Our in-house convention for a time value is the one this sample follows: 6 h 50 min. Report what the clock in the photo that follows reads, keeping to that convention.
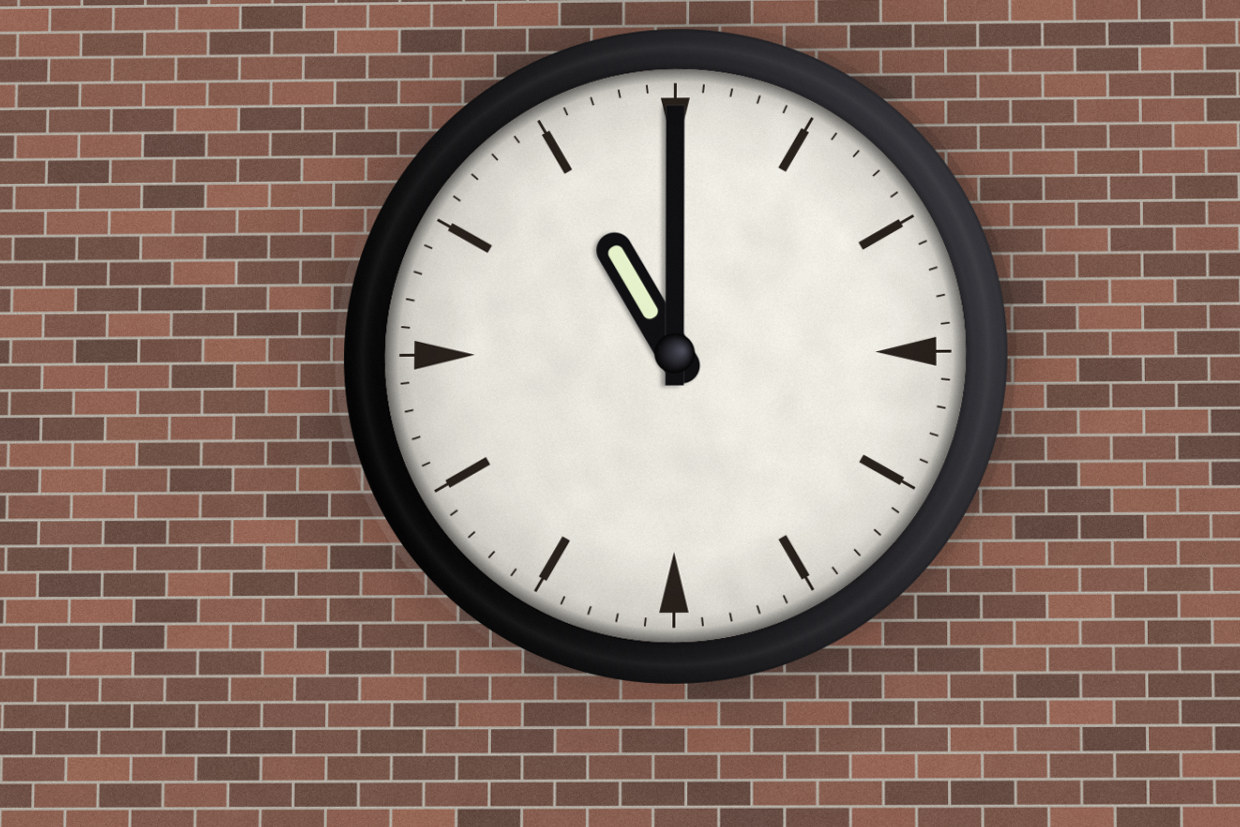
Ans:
11 h 00 min
